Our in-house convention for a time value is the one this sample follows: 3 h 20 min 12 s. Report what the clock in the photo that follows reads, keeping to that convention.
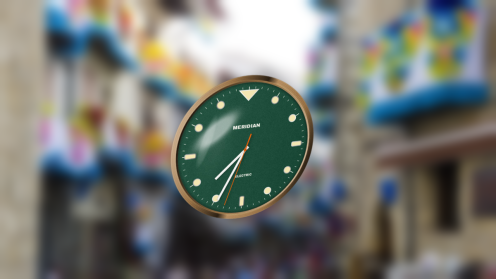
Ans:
7 h 34 min 33 s
